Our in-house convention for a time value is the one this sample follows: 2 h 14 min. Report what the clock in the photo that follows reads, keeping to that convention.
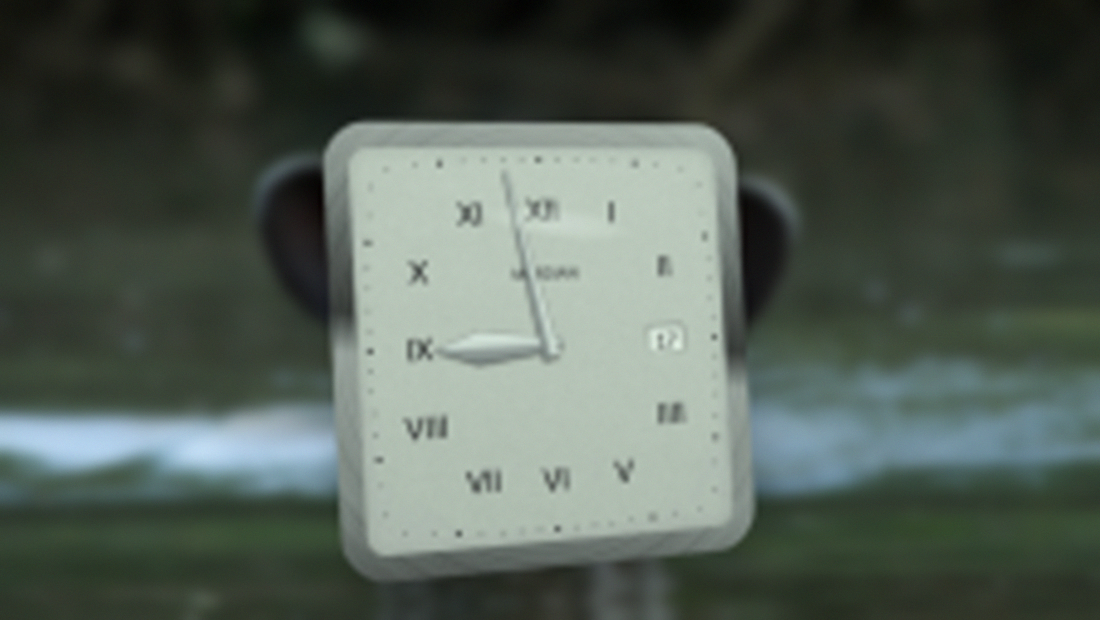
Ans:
8 h 58 min
